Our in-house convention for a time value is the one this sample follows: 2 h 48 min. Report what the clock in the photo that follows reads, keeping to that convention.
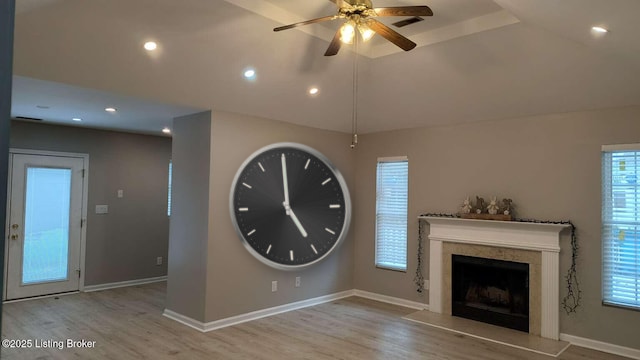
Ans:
5 h 00 min
